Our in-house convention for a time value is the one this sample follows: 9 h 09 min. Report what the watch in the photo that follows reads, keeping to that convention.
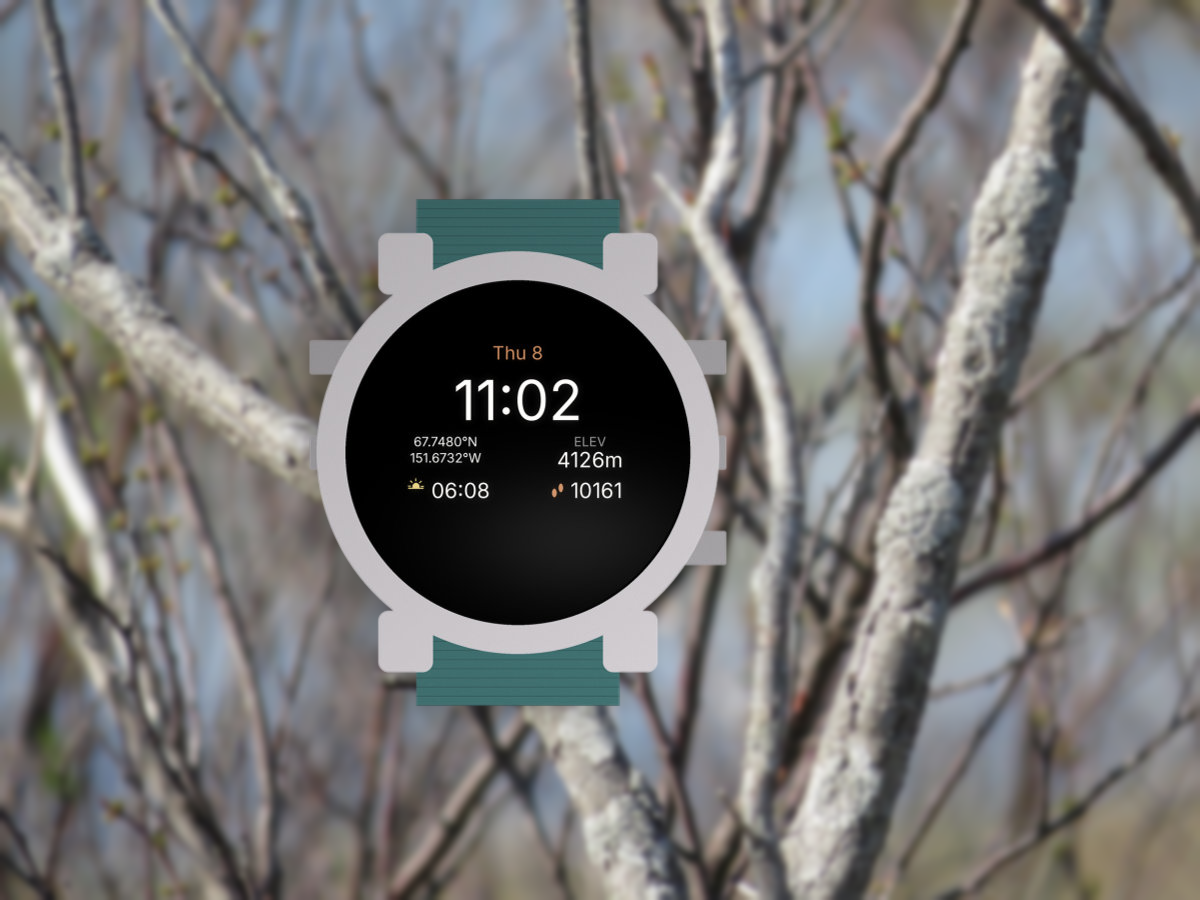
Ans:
11 h 02 min
